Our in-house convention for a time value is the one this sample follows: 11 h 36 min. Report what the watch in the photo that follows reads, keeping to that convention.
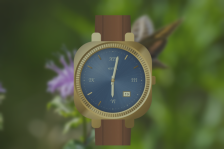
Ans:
6 h 02 min
